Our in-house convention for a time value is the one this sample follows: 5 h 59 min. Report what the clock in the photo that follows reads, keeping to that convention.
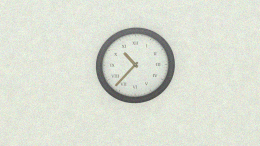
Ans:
10 h 37 min
